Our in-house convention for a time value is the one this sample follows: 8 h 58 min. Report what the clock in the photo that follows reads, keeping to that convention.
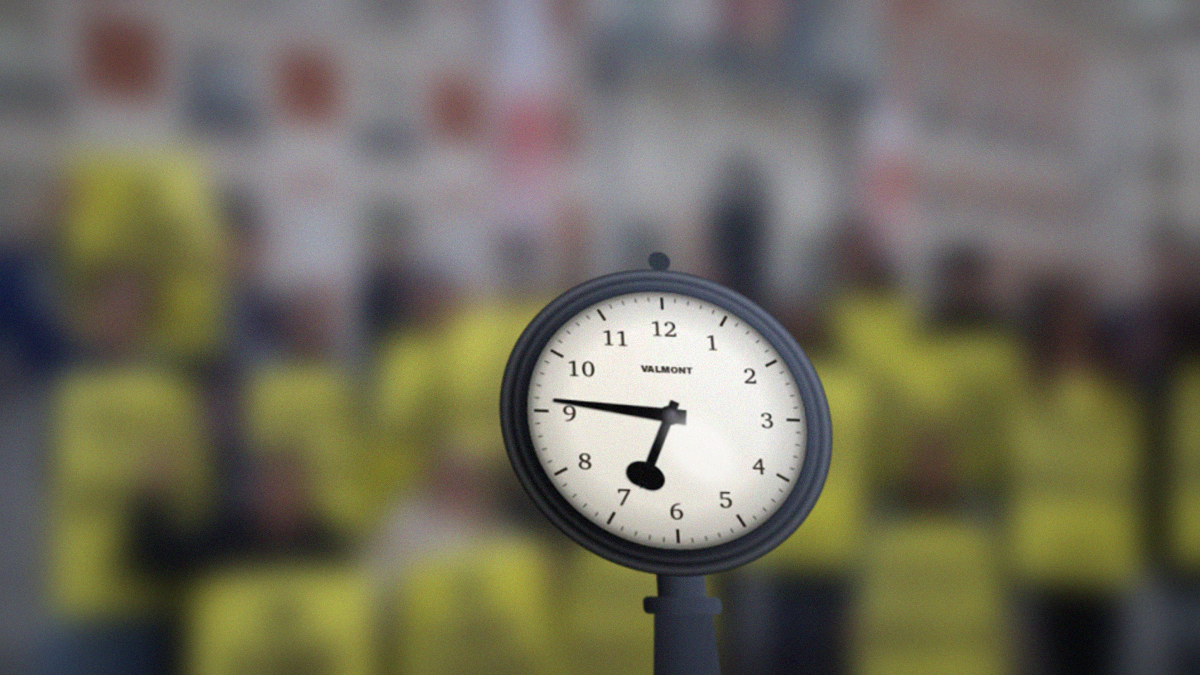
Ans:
6 h 46 min
